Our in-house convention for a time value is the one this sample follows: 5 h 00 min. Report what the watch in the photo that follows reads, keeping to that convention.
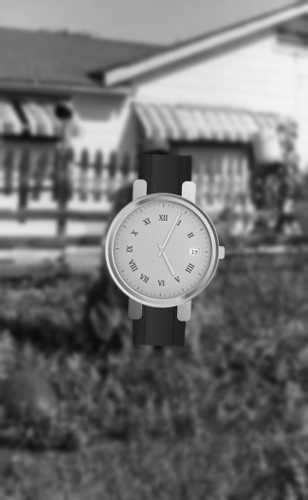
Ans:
5 h 04 min
